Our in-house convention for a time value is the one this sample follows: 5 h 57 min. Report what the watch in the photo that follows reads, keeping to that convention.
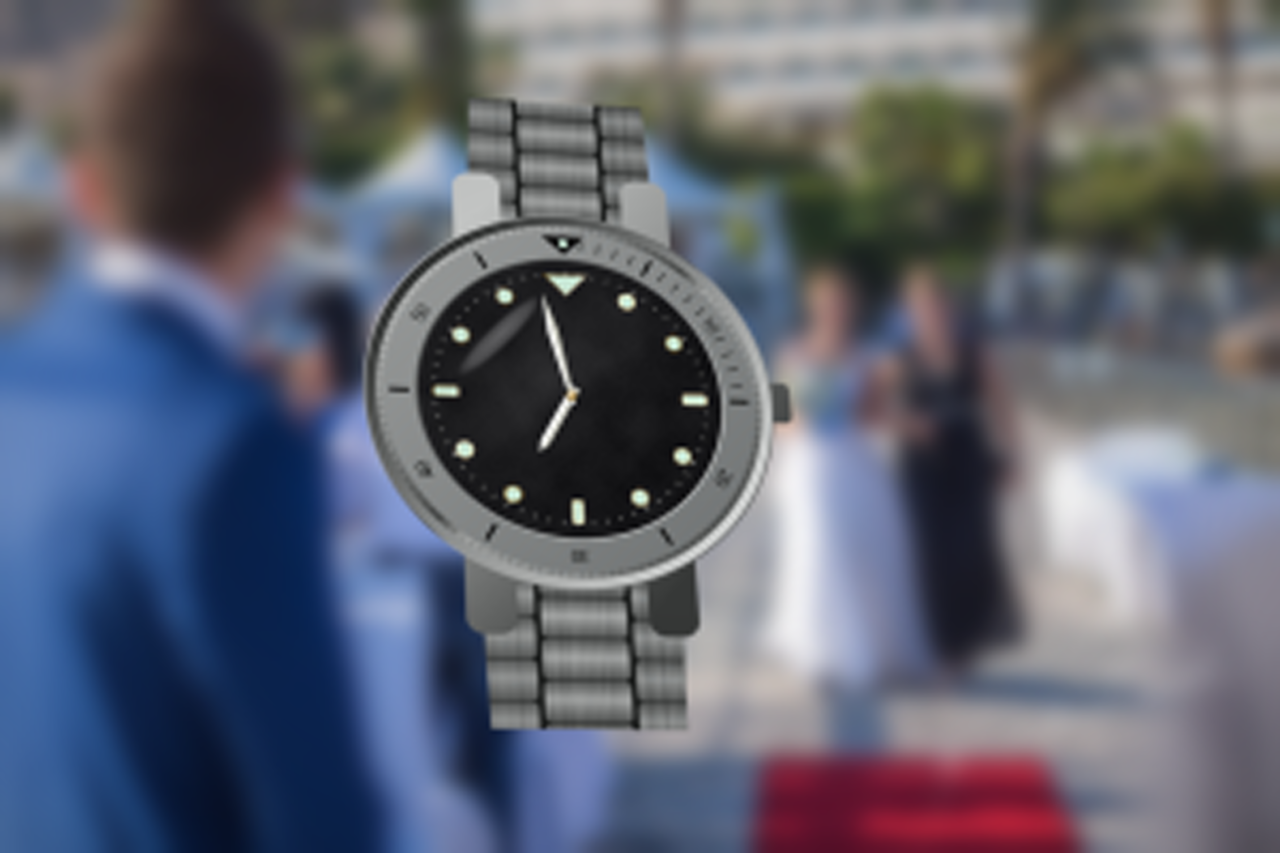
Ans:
6 h 58 min
